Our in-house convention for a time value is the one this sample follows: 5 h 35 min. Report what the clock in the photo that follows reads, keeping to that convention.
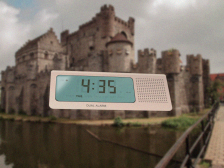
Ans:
4 h 35 min
